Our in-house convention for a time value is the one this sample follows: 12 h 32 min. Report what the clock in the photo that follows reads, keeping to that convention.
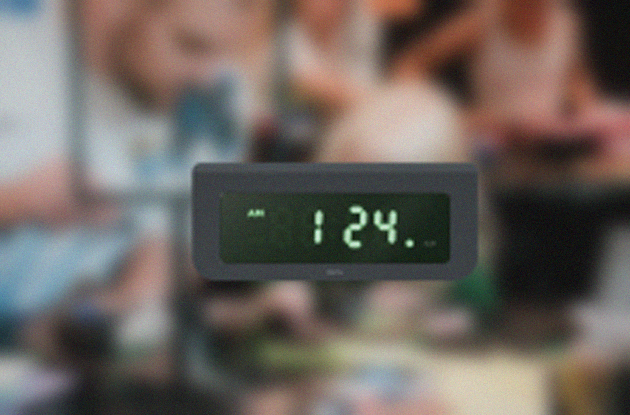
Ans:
1 h 24 min
